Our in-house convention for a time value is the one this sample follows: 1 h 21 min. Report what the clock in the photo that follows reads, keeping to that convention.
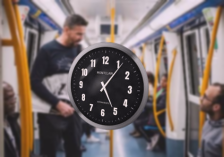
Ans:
5 h 06 min
